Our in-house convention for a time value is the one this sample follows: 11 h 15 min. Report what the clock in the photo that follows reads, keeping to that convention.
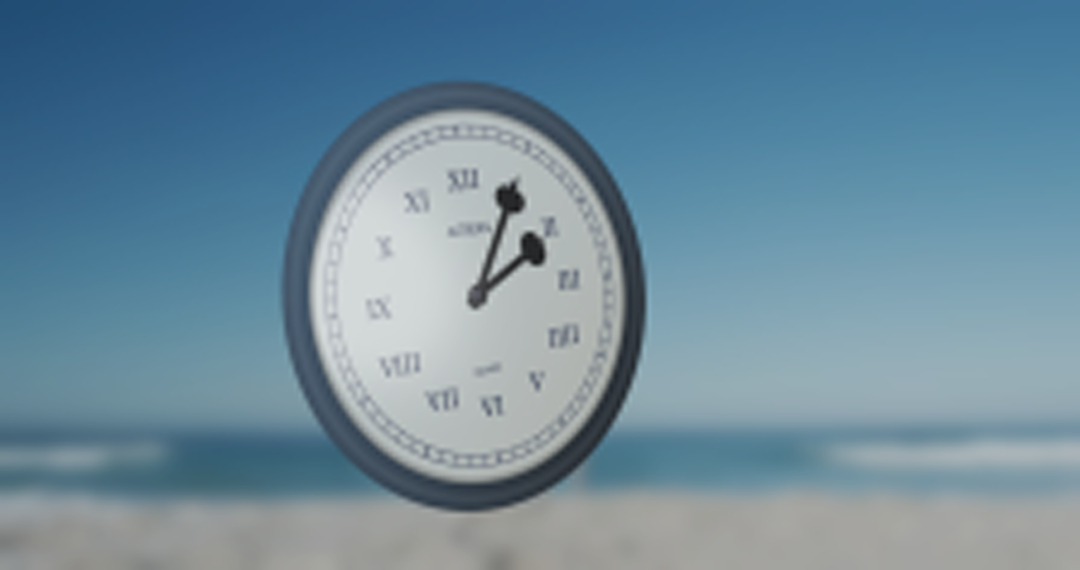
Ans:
2 h 05 min
